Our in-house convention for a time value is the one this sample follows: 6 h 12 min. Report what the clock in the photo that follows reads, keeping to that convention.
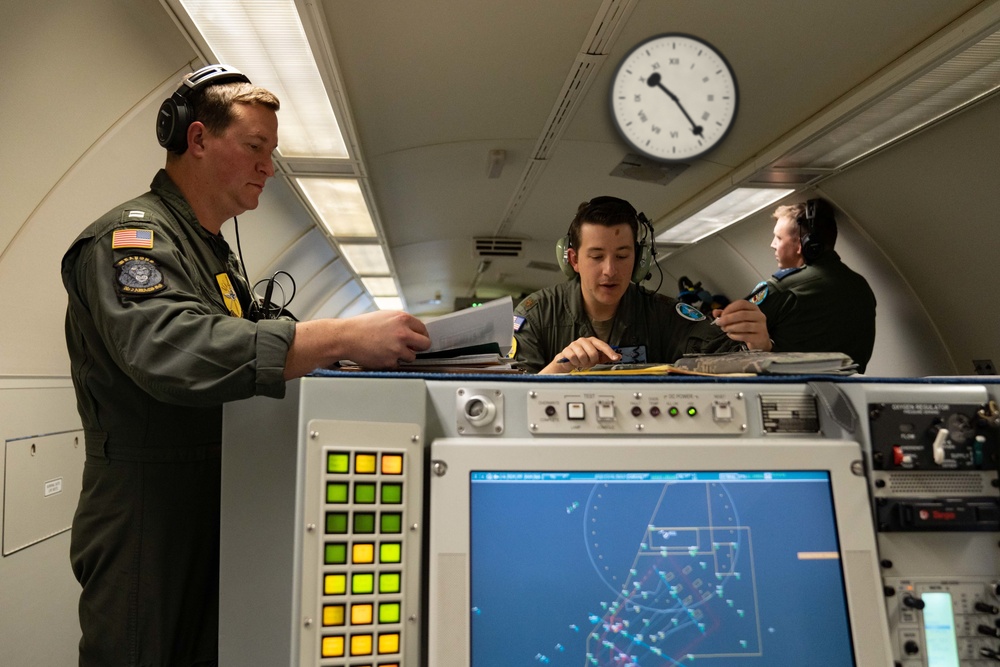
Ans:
10 h 24 min
